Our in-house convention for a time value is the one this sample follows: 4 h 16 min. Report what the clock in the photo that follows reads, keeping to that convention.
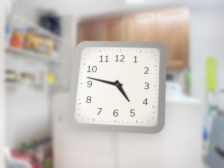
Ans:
4 h 47 min
